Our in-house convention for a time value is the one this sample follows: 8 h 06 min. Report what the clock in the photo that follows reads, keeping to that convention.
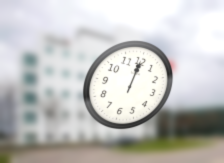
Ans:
12 h 00 min
